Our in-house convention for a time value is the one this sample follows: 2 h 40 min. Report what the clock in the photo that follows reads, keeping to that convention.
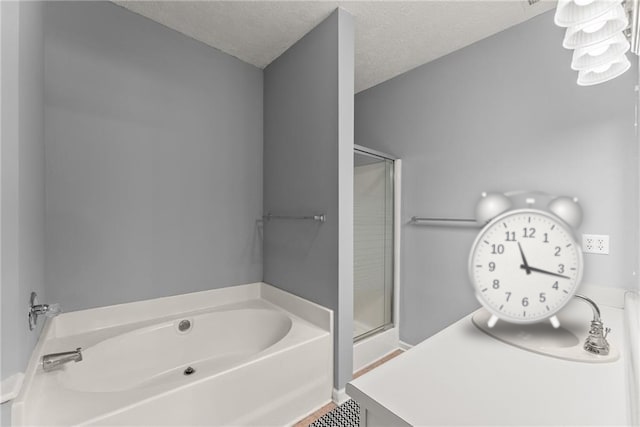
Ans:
11 h 17 min
